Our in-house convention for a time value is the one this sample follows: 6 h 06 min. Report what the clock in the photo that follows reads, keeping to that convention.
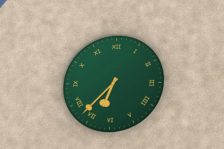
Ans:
6 h 37 min
